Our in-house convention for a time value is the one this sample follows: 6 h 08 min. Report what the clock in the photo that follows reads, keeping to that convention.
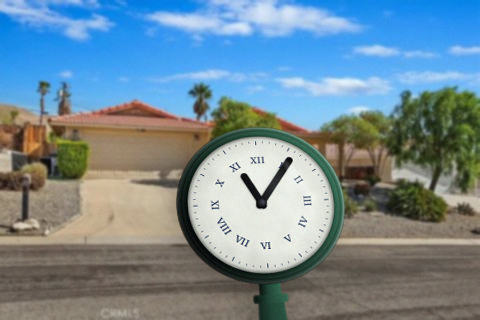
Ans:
11 h 06 min
